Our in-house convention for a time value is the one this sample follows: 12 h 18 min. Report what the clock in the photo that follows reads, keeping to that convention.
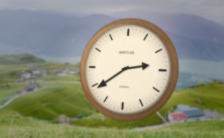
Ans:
2 h 39 min
